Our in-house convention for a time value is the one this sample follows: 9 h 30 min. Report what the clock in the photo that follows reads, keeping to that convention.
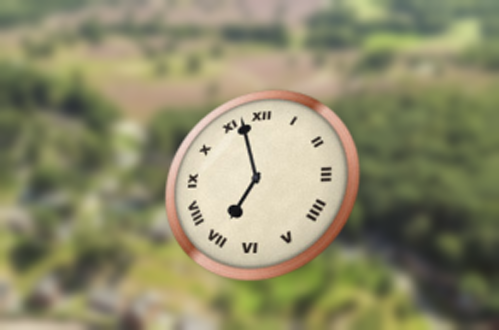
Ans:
6 h 57 min
